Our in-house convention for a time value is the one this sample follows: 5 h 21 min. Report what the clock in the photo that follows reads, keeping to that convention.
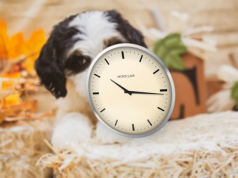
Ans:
10 h 16 min
